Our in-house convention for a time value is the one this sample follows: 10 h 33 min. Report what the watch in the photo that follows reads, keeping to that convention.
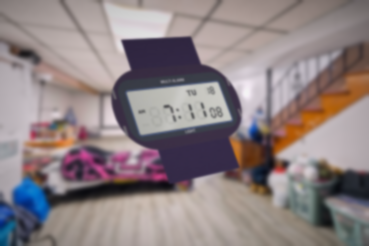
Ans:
7 h 11 min
